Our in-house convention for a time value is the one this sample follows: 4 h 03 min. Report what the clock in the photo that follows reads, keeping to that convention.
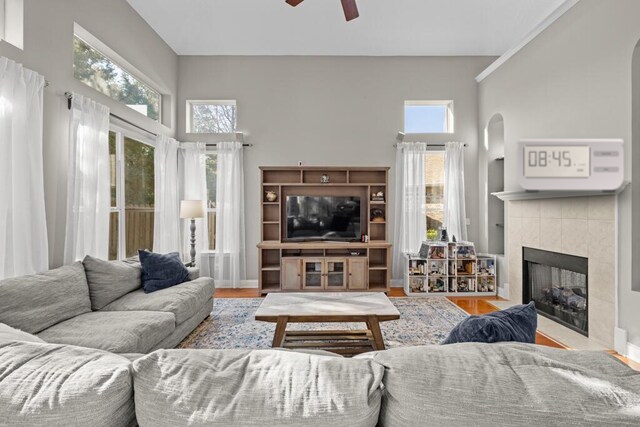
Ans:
8 h 45 min
